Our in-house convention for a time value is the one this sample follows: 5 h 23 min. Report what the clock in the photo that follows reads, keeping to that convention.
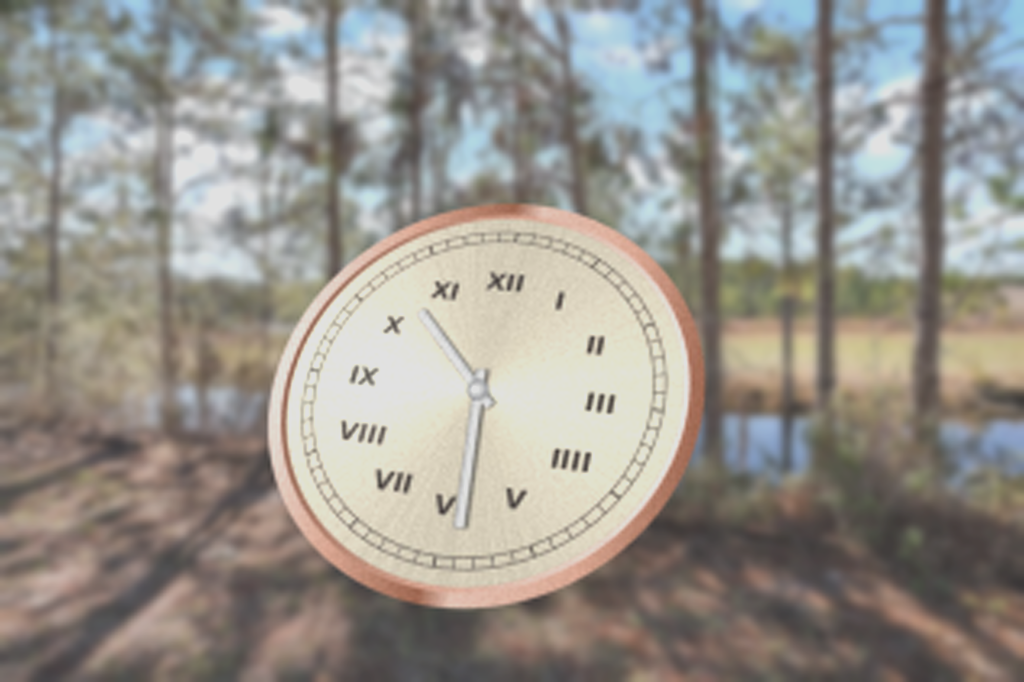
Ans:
10 h 29 min
